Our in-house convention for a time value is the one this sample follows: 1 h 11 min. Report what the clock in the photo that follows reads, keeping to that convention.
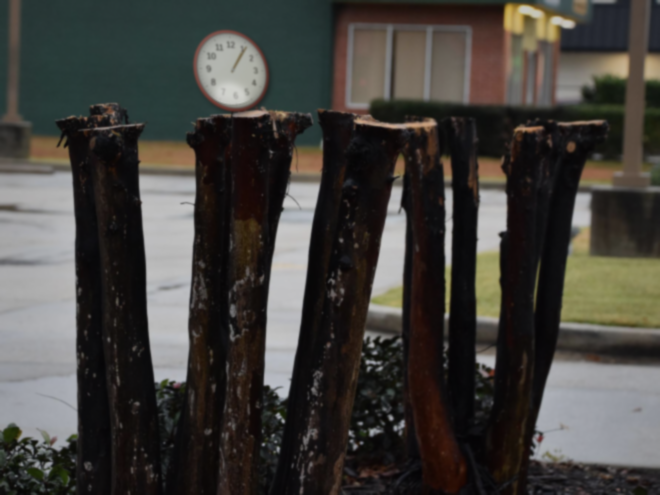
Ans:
1 h 06 min
